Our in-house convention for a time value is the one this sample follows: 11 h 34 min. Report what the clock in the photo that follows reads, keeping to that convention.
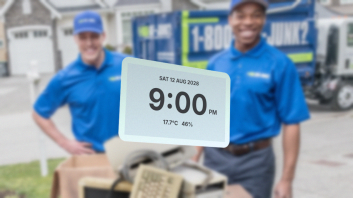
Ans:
9 h 00 min
